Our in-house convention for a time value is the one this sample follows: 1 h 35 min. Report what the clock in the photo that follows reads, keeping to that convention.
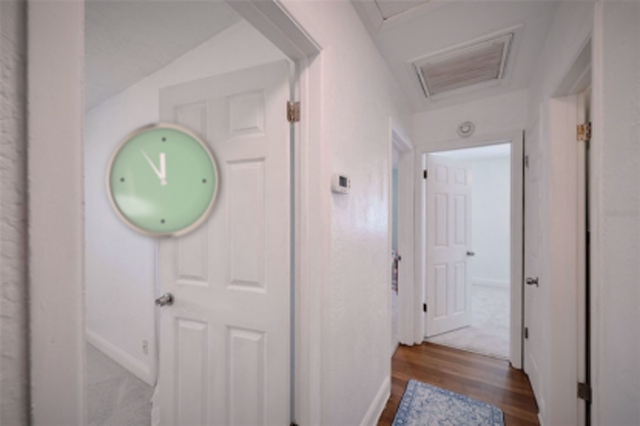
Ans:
11 h 54 min
